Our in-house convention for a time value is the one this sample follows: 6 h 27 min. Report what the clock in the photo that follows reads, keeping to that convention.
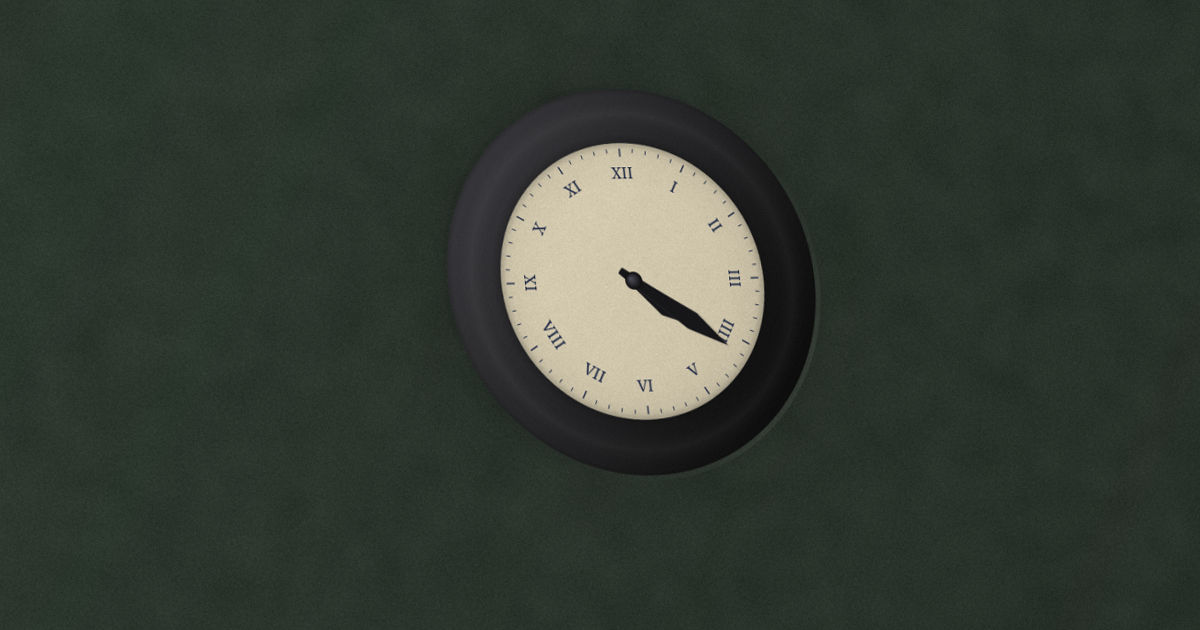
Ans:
4 h 21 min
